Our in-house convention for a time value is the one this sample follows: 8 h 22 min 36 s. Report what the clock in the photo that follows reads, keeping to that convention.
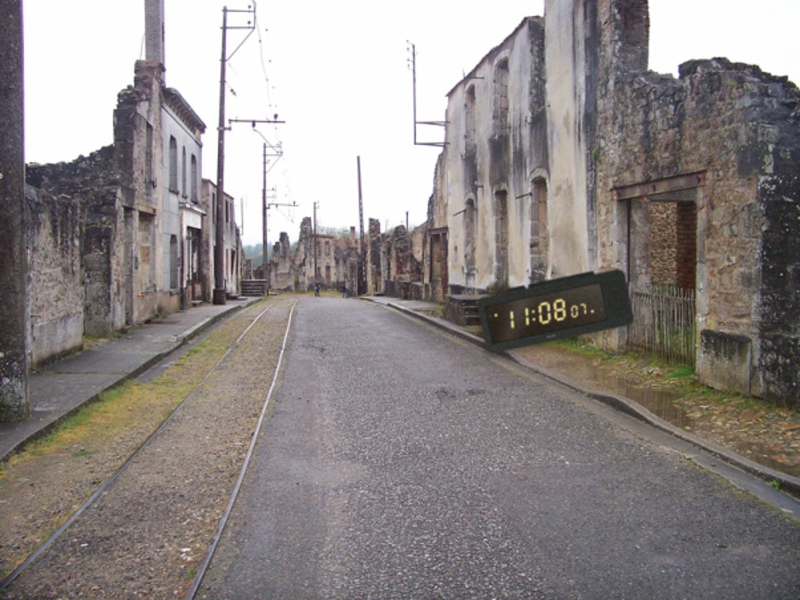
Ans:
11 h 08 min 07 s
